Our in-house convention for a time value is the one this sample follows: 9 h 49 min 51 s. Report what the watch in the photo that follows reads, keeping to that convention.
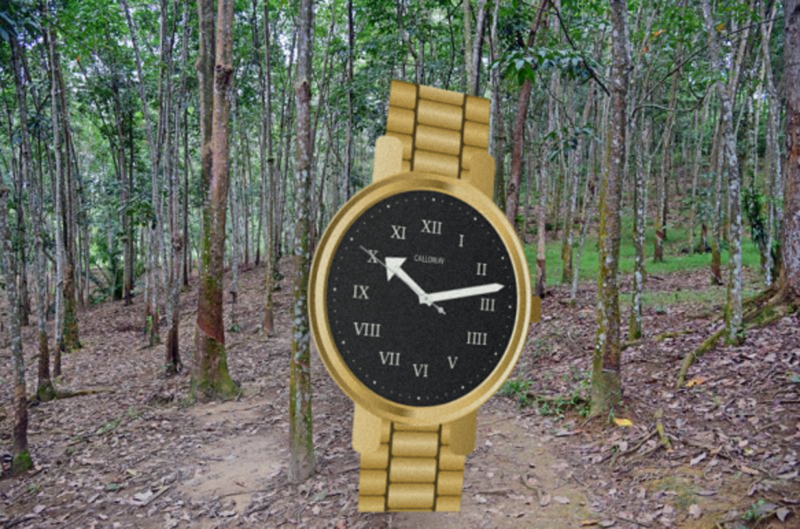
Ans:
10 h 12 min 50 s
